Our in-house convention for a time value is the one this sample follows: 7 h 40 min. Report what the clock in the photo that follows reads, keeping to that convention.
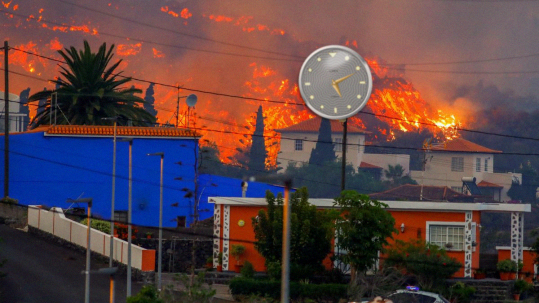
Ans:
5 h 11 min
